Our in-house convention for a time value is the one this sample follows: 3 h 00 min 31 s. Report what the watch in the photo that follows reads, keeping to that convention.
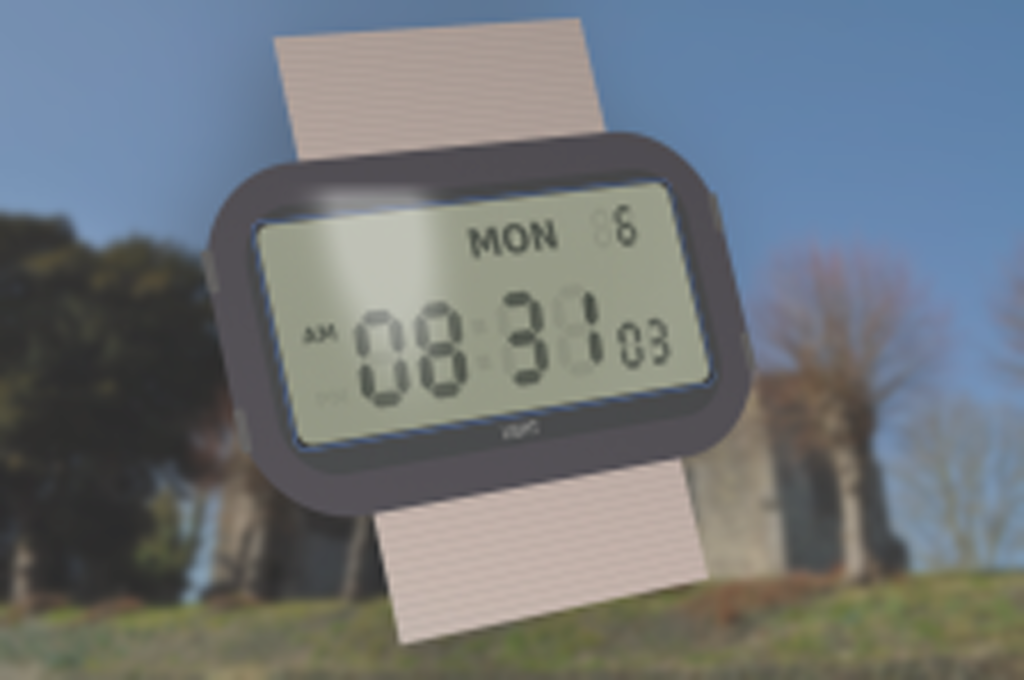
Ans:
8 h 31 min 03 s
